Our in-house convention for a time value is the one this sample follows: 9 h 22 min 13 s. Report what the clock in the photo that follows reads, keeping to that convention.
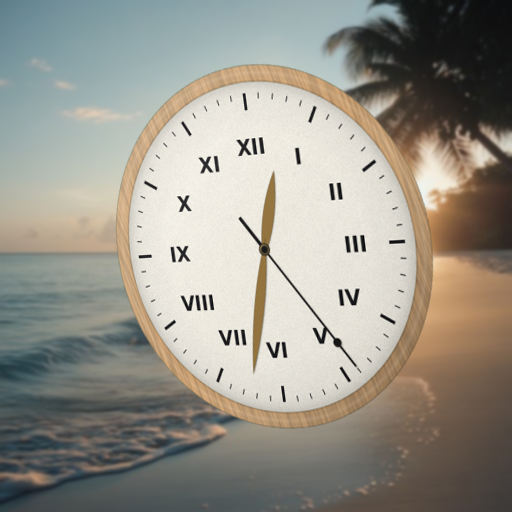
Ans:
12 h 32 min 24 s
